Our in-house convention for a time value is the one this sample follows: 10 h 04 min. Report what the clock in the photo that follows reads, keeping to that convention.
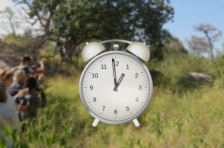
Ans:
12 h 59 min
